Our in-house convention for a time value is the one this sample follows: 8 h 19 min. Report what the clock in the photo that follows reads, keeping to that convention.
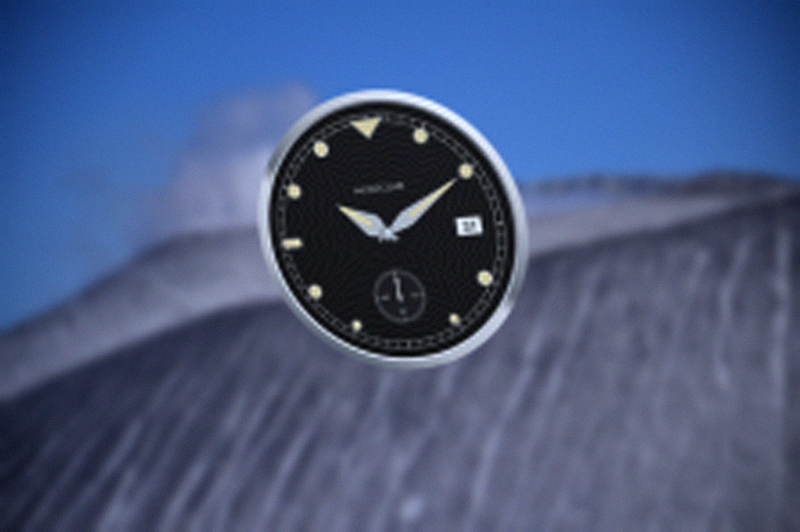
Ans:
10 h 10 min
